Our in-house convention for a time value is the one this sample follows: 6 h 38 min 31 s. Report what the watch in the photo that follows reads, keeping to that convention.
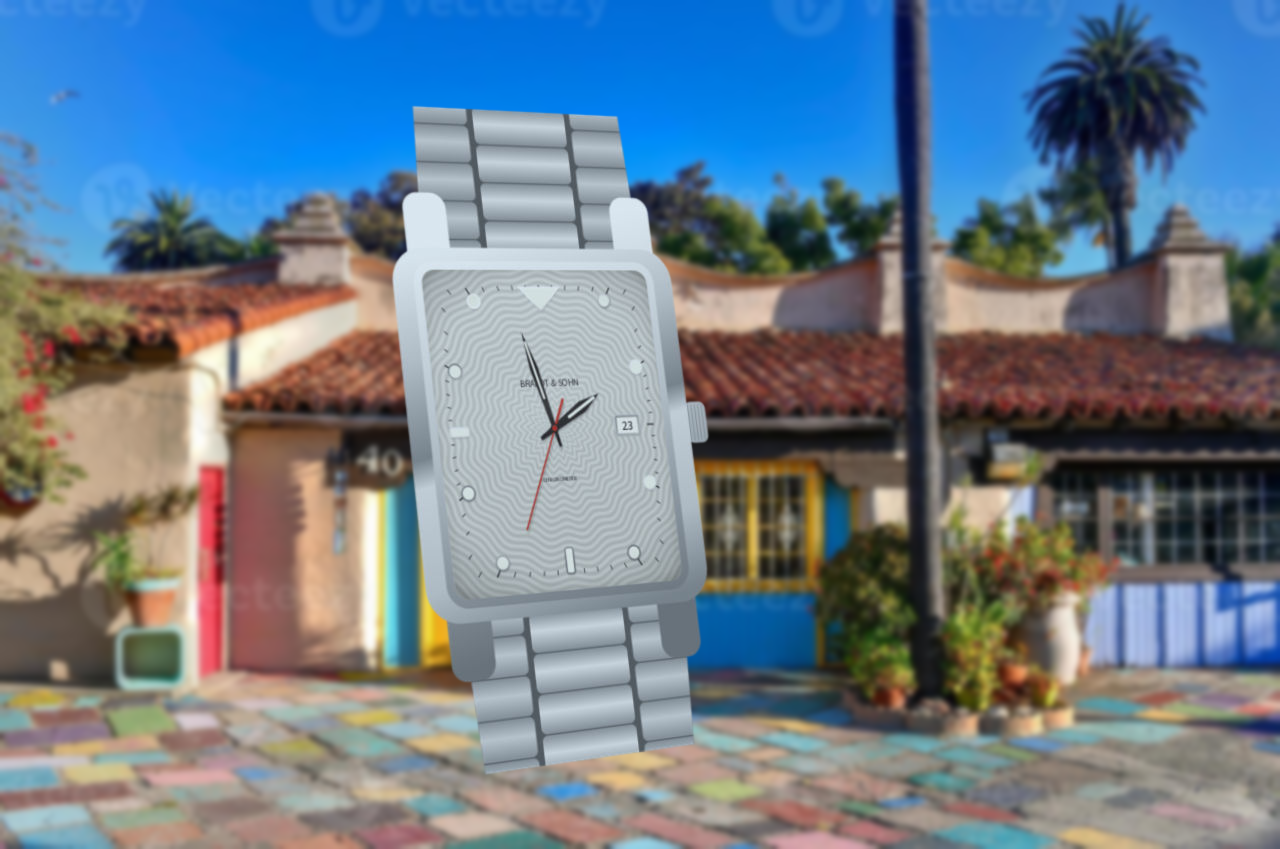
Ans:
1 h 57 min 34 s
